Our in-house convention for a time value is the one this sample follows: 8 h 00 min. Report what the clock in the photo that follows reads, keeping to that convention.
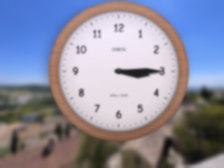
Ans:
3 h 15 min
